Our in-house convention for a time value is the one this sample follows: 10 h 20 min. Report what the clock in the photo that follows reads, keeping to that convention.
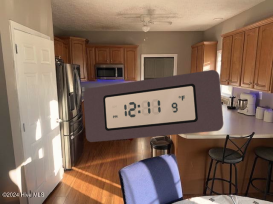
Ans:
12 h 11 min
